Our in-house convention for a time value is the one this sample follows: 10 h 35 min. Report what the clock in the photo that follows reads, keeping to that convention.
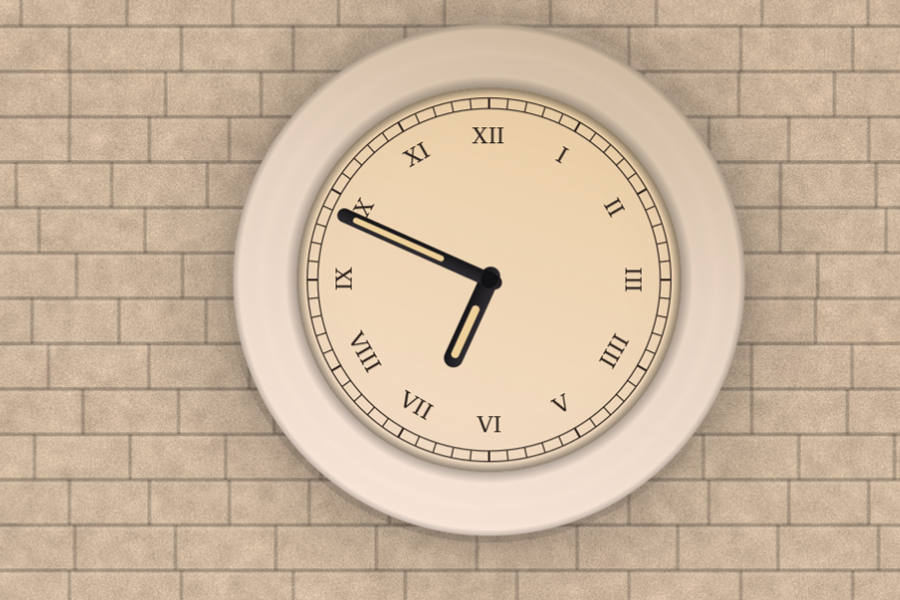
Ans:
6 h 49 min
